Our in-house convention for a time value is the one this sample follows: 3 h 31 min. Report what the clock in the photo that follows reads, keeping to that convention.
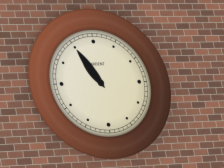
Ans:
10 h 55 min
